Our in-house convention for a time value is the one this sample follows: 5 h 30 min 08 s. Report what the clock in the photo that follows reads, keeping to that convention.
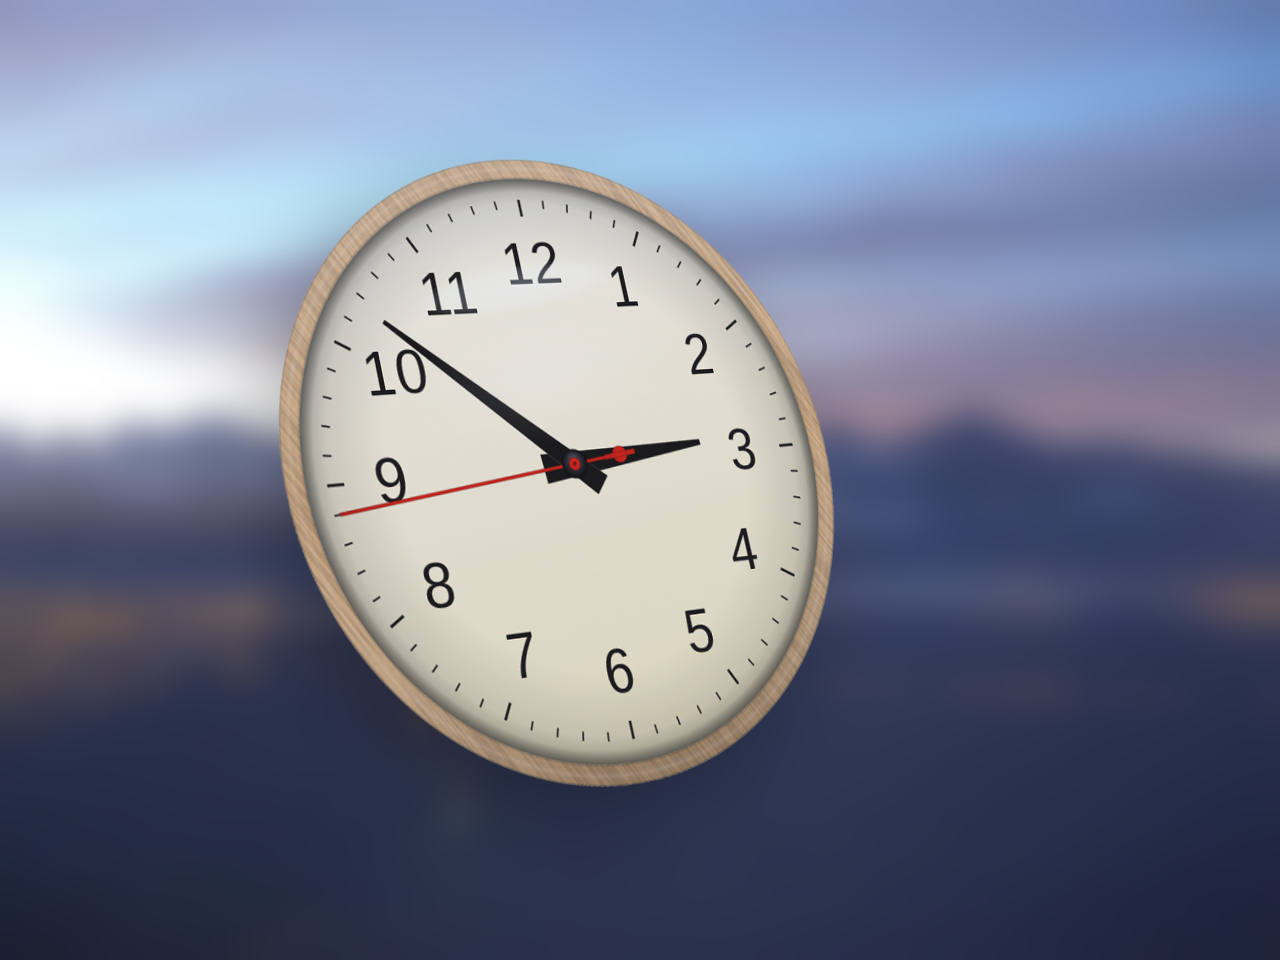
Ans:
2 h 51 min 44 s
